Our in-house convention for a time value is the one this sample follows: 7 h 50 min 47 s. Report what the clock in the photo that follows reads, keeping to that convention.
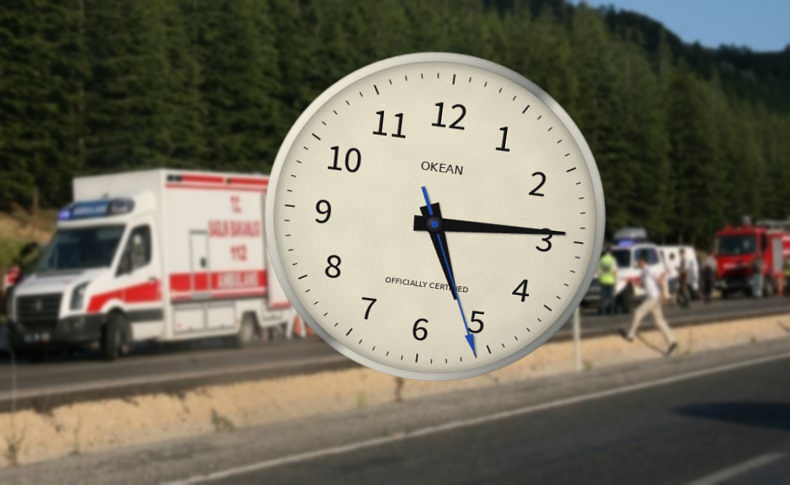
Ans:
5 h 14 min 26 s
